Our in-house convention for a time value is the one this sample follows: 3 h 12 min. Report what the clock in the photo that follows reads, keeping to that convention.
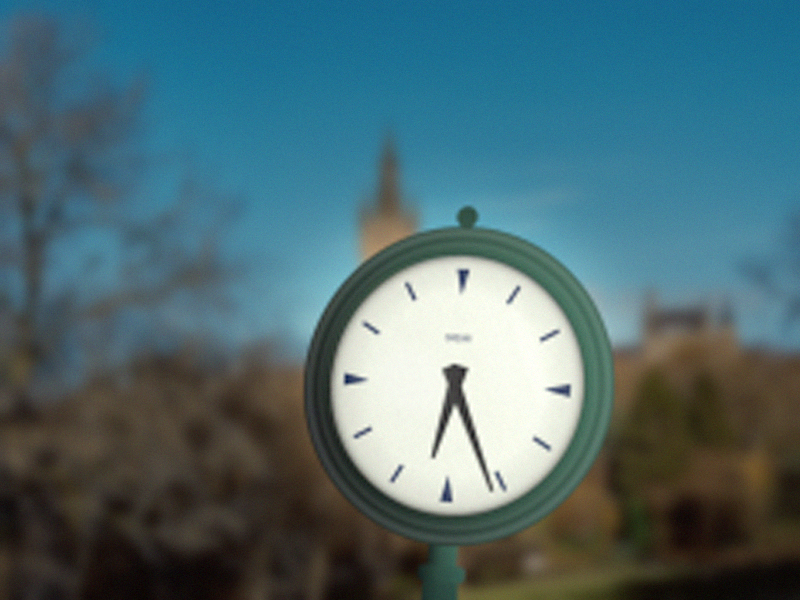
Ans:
6 h 26 min
